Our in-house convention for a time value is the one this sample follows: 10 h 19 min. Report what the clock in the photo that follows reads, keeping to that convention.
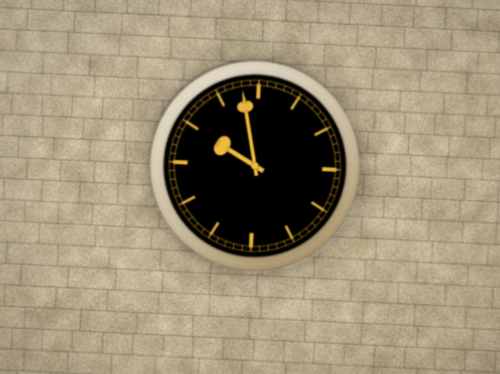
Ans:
9 h 58 min
